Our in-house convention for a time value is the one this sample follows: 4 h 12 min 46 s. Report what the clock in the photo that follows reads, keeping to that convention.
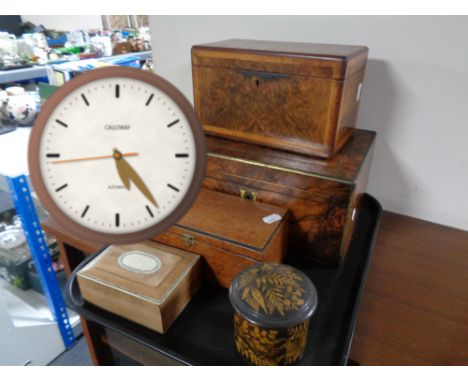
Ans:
5 h 23 min 44 s
